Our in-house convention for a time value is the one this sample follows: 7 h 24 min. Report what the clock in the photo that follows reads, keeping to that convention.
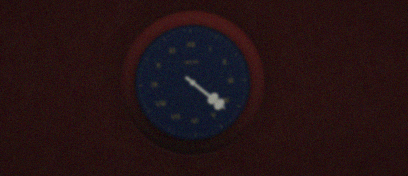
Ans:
4 h 22 min
